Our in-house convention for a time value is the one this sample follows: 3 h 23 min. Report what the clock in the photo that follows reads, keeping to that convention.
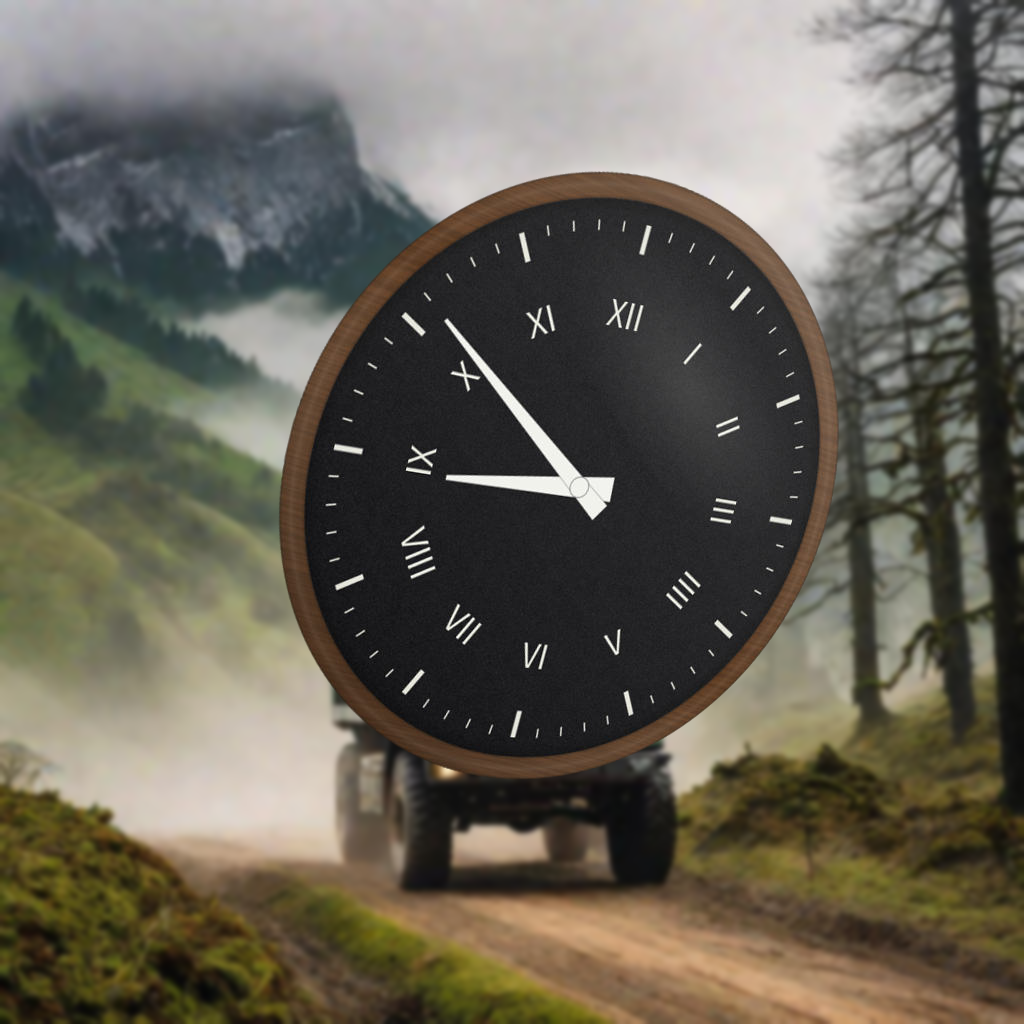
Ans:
8 h 51 min
